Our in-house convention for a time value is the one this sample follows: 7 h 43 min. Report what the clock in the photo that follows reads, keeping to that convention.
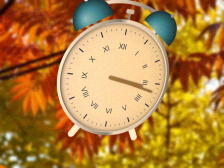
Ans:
3 h 17 min
